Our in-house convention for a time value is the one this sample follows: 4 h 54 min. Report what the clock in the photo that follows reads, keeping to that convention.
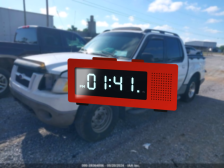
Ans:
1 h 41 min
